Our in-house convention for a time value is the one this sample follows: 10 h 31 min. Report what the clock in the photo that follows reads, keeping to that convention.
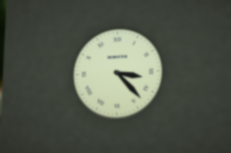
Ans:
3 h 23 min
